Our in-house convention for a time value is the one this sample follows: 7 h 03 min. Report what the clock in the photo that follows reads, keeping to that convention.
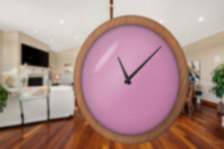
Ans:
11 h 08 min
